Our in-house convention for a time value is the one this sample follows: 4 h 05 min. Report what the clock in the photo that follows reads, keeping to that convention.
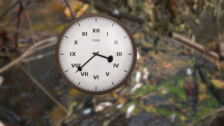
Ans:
3 h 38 min
